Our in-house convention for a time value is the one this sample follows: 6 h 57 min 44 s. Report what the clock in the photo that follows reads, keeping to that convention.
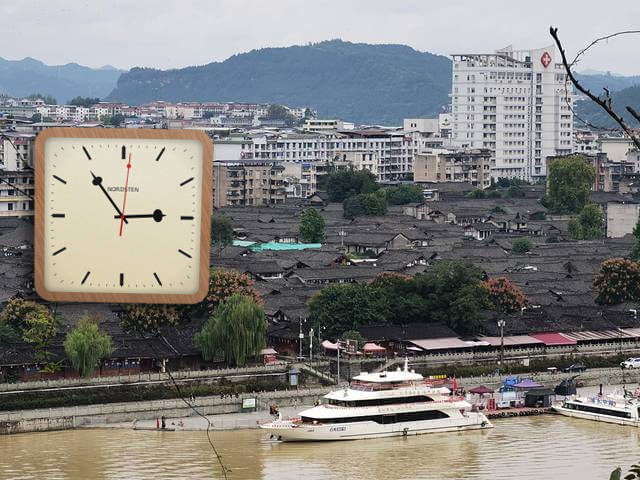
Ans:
2 h 54 min 01 s
